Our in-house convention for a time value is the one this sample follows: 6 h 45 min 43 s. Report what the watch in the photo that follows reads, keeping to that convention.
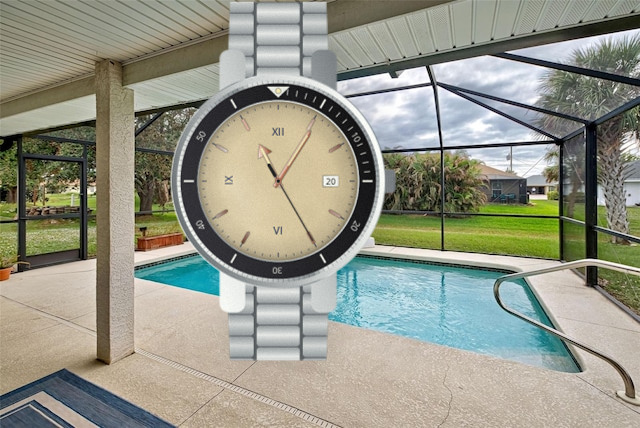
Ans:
11 h 05 min 25 s
